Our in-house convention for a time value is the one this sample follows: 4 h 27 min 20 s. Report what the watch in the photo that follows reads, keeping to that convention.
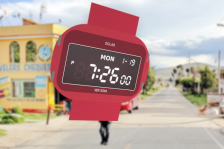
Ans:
7 h 26 min 00 s
